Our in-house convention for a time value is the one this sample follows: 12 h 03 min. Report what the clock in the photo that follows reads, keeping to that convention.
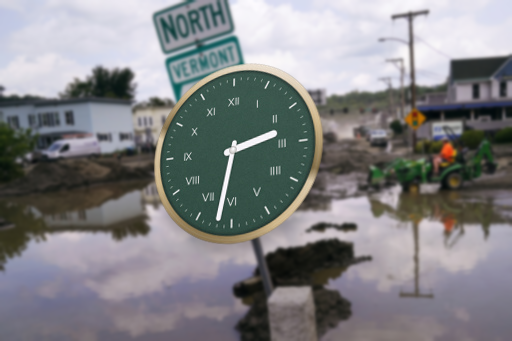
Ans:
2 h 32 min
